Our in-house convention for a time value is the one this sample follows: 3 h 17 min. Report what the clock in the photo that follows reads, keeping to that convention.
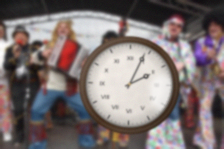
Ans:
2 h 04 min
